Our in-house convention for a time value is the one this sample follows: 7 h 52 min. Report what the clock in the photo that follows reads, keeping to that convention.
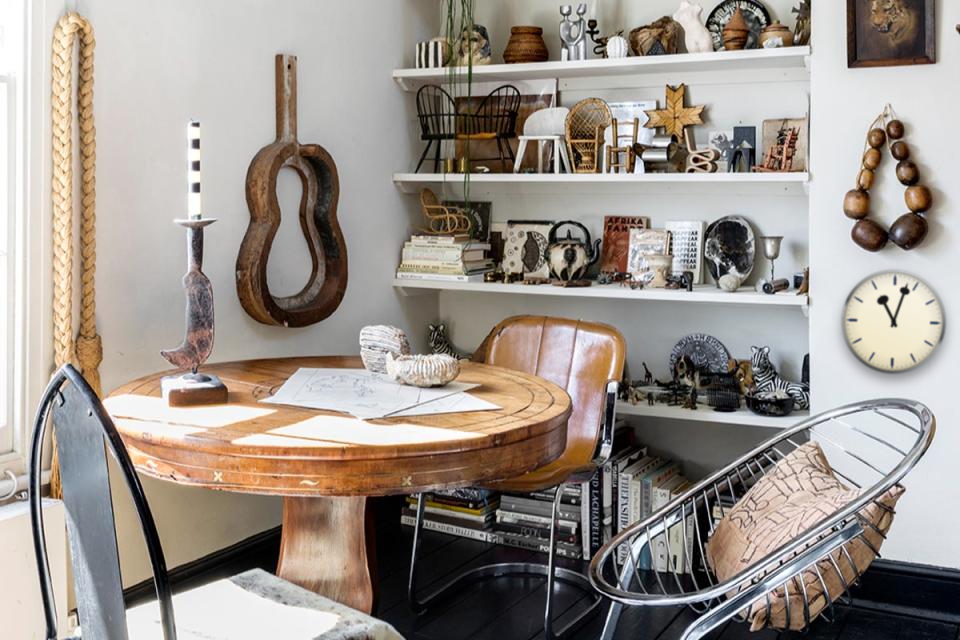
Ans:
11 h 03 min
